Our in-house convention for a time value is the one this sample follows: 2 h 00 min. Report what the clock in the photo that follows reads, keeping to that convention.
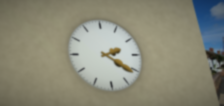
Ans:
2 h 21 min
